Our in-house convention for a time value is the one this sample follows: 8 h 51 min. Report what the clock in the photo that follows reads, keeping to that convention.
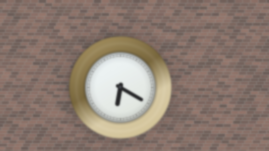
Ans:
6 h 20 min
